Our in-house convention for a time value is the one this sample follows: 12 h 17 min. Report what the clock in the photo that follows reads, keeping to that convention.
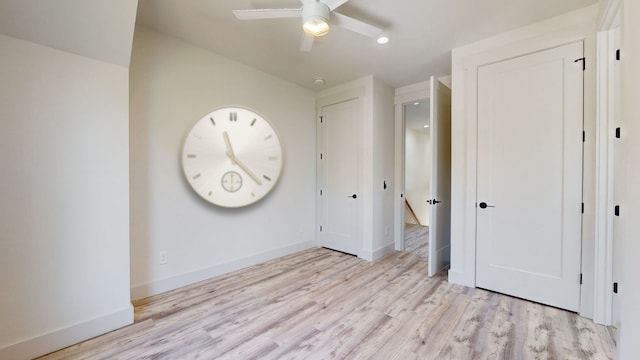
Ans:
11 h 22 min
